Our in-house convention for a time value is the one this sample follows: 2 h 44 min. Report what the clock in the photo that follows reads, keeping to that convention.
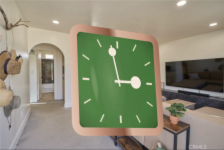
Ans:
2 h 58 min
